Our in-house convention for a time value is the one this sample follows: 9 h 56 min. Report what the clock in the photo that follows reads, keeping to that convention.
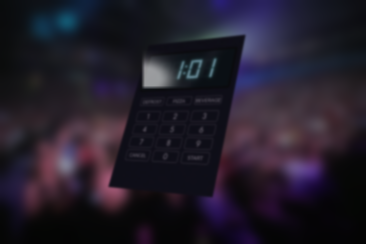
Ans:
1 h 01 min
